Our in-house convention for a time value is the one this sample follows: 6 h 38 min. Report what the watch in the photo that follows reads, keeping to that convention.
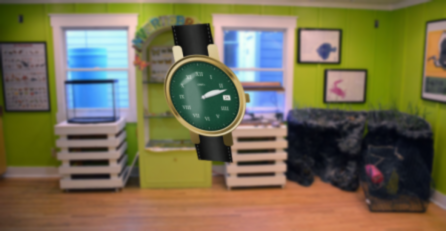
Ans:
2 h 12 min
